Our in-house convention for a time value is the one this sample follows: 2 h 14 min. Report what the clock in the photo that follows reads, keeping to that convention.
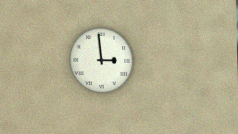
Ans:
2 h 59 min
